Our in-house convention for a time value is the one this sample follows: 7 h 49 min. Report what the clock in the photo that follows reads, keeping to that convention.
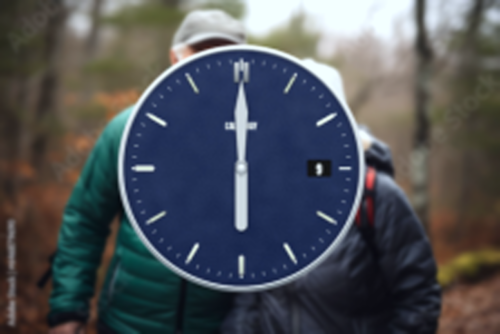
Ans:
6 h 00 min
